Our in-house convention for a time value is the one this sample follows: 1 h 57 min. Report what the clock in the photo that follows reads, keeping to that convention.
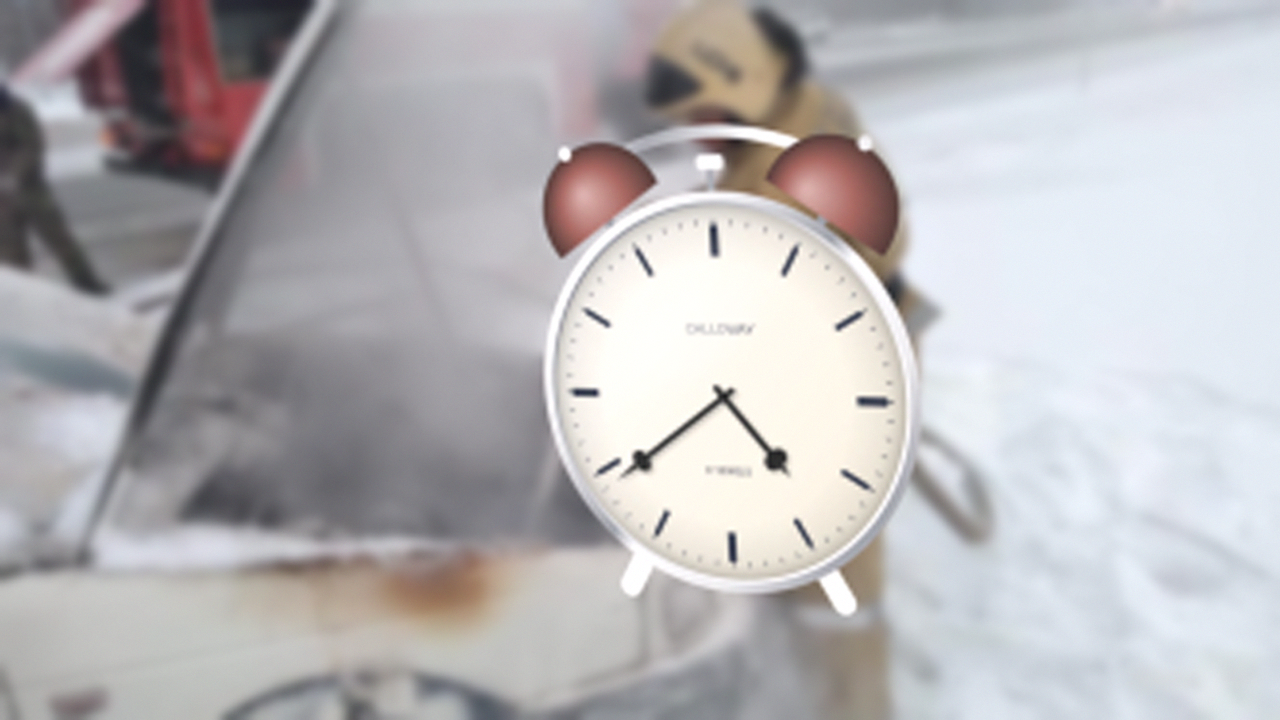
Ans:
4 h 39 min
